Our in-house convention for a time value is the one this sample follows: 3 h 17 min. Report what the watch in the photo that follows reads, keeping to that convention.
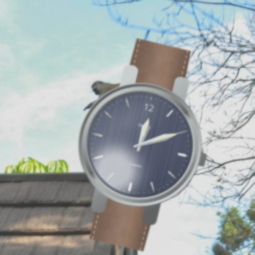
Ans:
12 h 10 min
